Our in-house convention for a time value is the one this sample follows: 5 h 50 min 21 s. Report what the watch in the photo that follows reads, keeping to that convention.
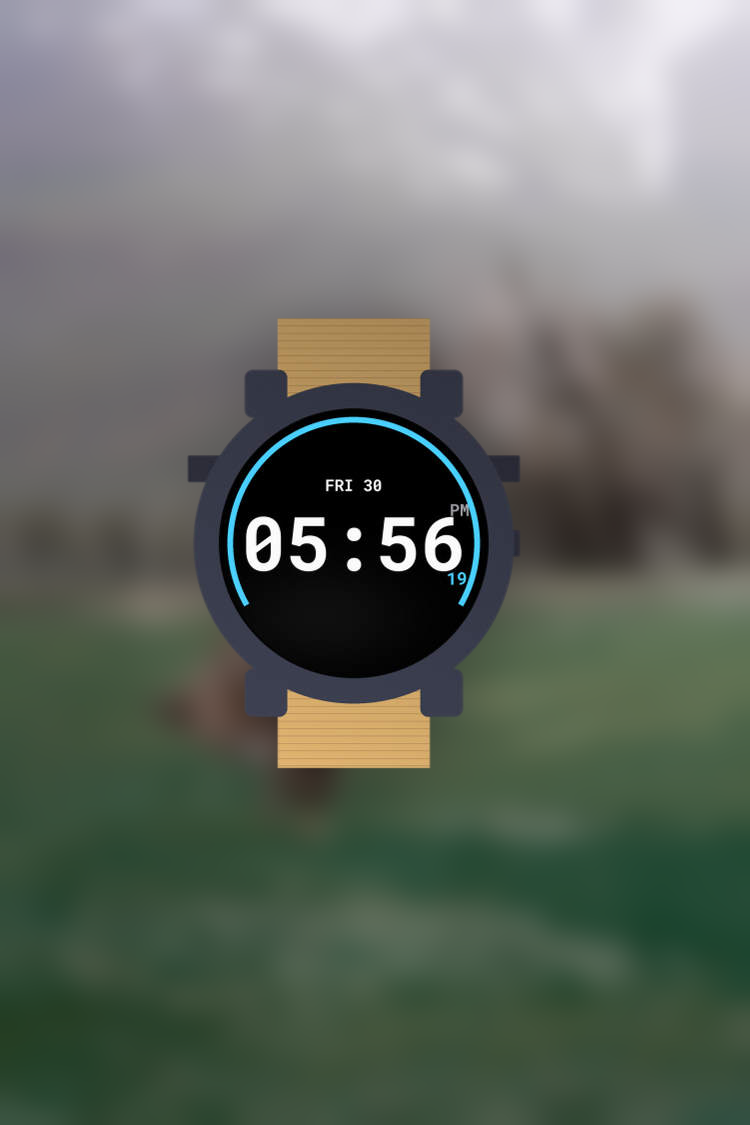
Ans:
5 h 56 min 19 s
